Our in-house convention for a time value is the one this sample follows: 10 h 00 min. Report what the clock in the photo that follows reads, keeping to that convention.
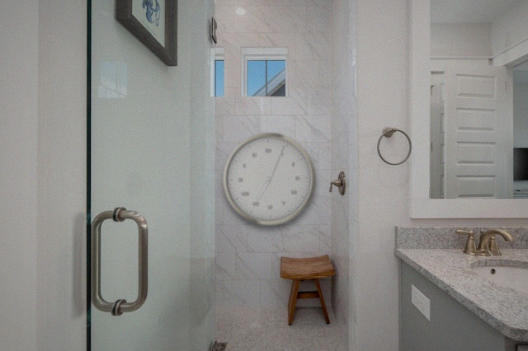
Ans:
7 h 04 min
